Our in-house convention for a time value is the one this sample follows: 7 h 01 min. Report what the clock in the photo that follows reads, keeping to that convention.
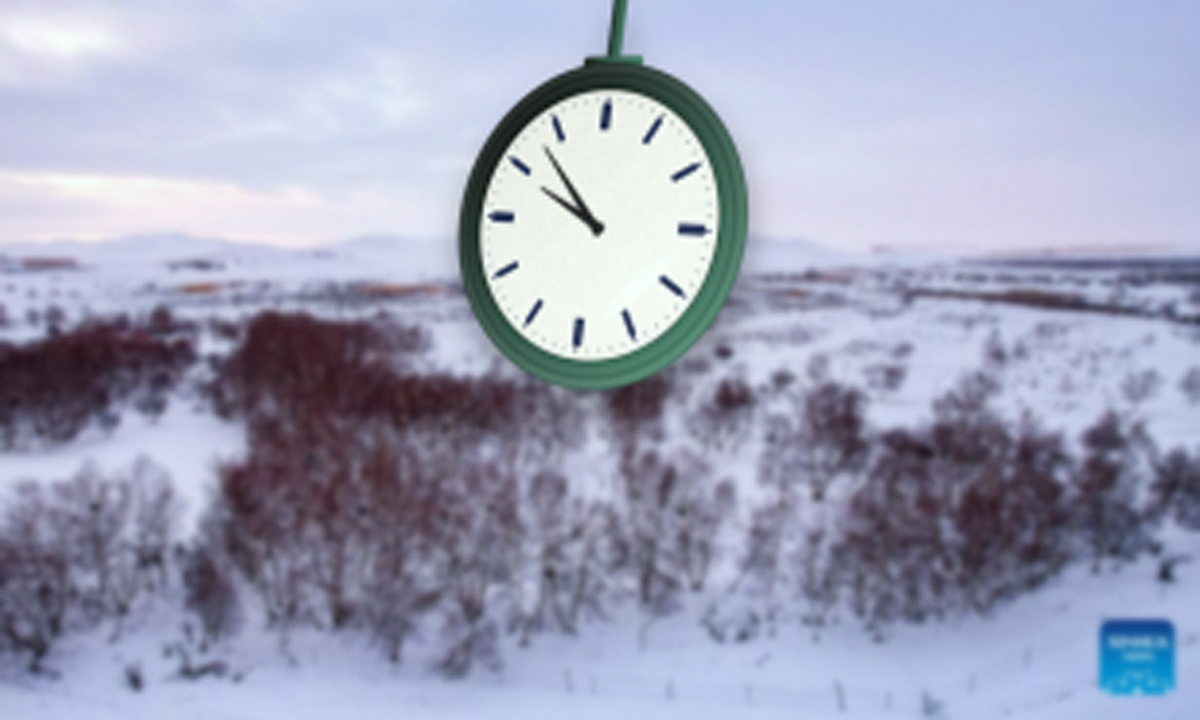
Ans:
9 h 53 min
